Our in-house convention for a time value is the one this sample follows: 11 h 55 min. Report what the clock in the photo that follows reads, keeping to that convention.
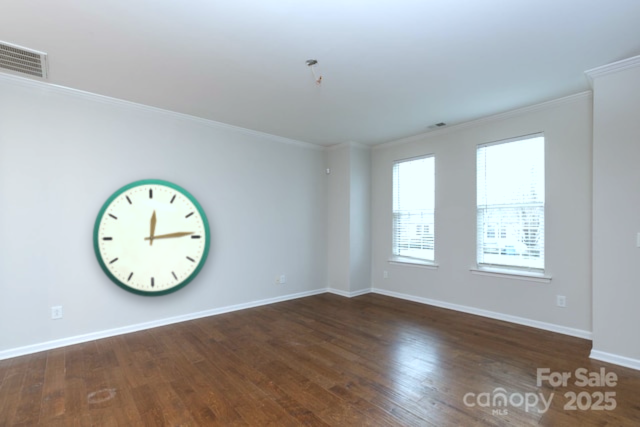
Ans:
12 h 14 min
